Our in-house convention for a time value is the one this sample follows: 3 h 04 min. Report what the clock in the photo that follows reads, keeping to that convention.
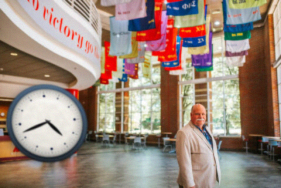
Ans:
4 h 42 min
